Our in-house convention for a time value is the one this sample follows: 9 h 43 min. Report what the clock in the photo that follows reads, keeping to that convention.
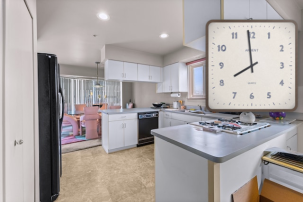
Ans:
7 h 59 min
